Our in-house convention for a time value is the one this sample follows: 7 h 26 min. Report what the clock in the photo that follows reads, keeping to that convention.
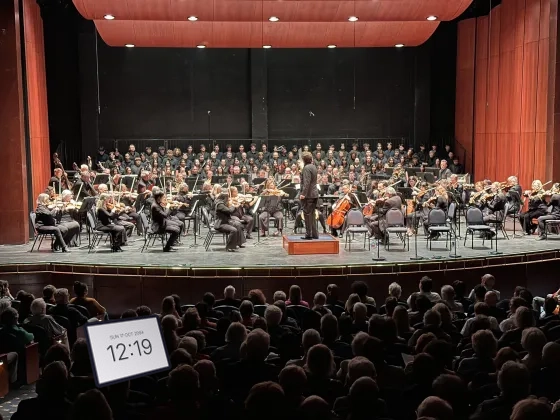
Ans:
12 h 19 min
